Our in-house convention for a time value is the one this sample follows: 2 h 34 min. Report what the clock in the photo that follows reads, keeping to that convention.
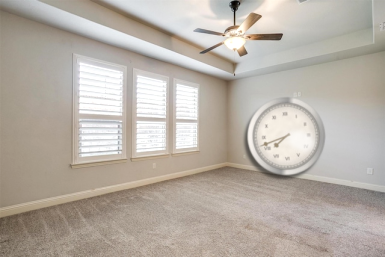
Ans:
7 h 42 min
